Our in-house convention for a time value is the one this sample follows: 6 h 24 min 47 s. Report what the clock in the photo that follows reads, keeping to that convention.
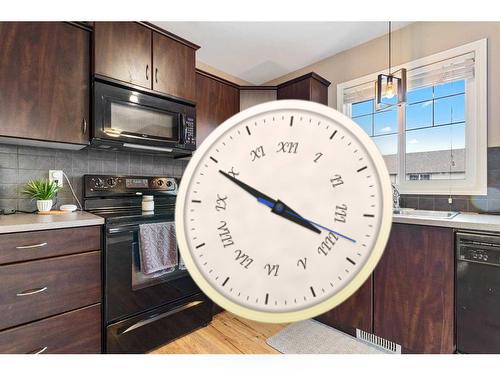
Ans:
3 h 49 min 18 s
